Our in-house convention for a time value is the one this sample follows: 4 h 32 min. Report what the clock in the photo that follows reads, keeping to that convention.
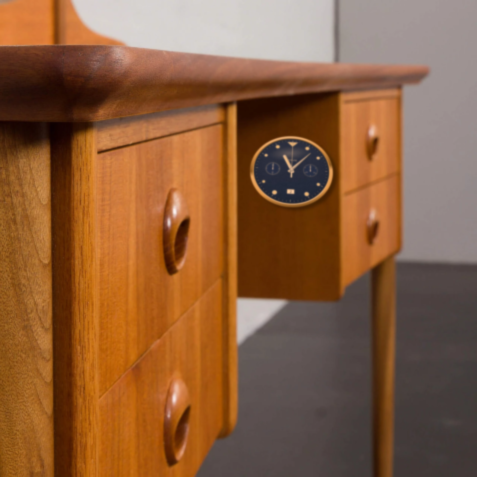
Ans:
11 h 07 min
